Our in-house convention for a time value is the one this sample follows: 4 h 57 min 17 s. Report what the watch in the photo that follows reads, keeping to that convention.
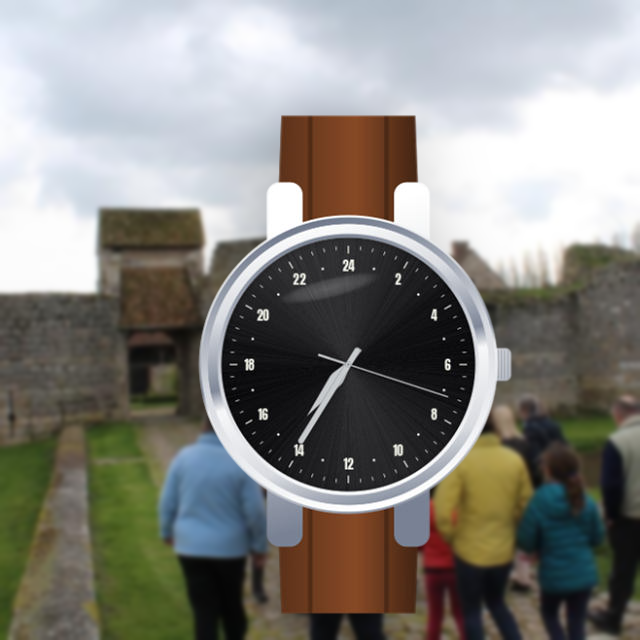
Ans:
14 h 35 min 18 s
